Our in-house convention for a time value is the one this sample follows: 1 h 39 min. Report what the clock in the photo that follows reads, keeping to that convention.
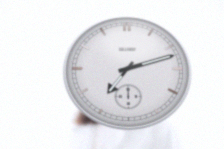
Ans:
7 h 12 min
